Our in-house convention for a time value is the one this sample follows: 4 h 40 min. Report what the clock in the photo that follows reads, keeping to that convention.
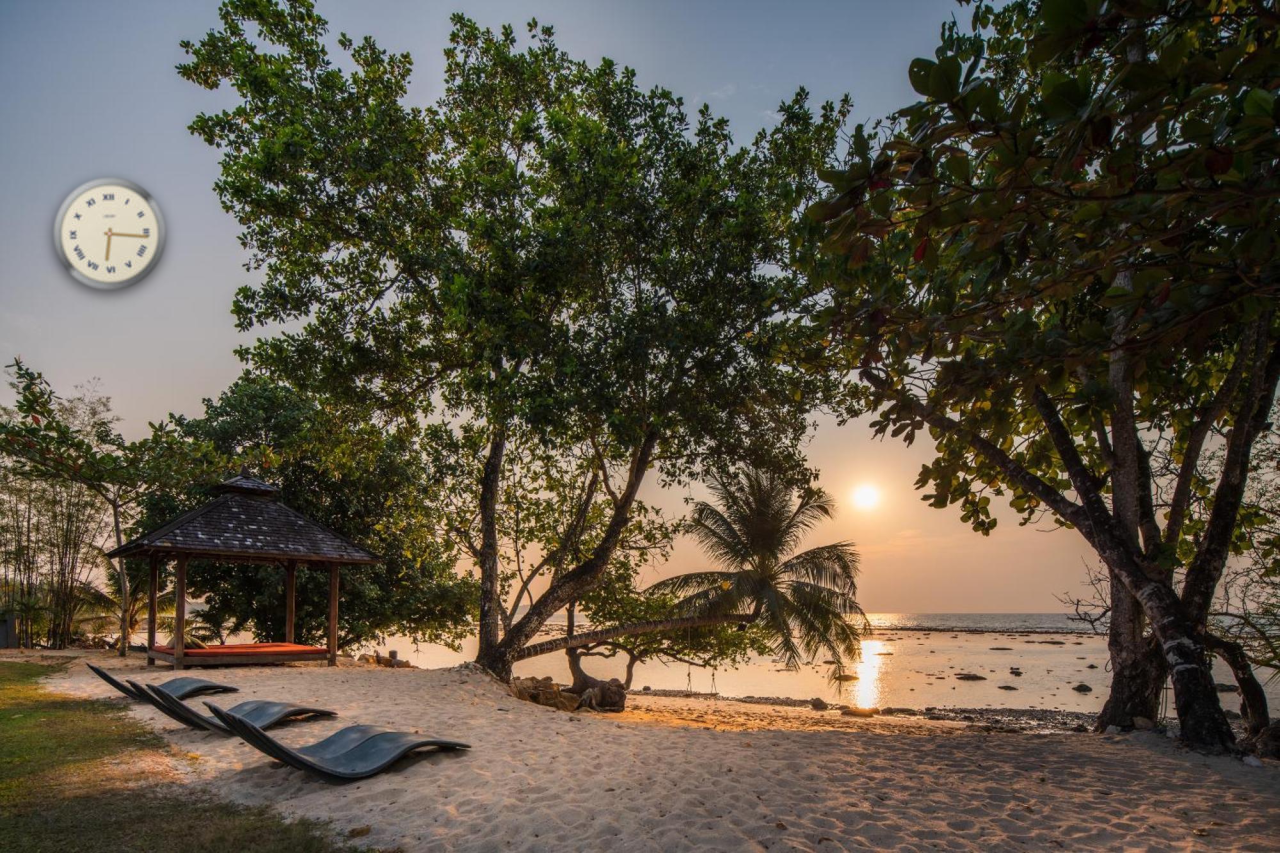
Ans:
6 h 16 min
